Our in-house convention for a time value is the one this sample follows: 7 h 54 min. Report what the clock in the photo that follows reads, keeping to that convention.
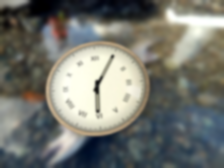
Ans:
6 h 05 min
